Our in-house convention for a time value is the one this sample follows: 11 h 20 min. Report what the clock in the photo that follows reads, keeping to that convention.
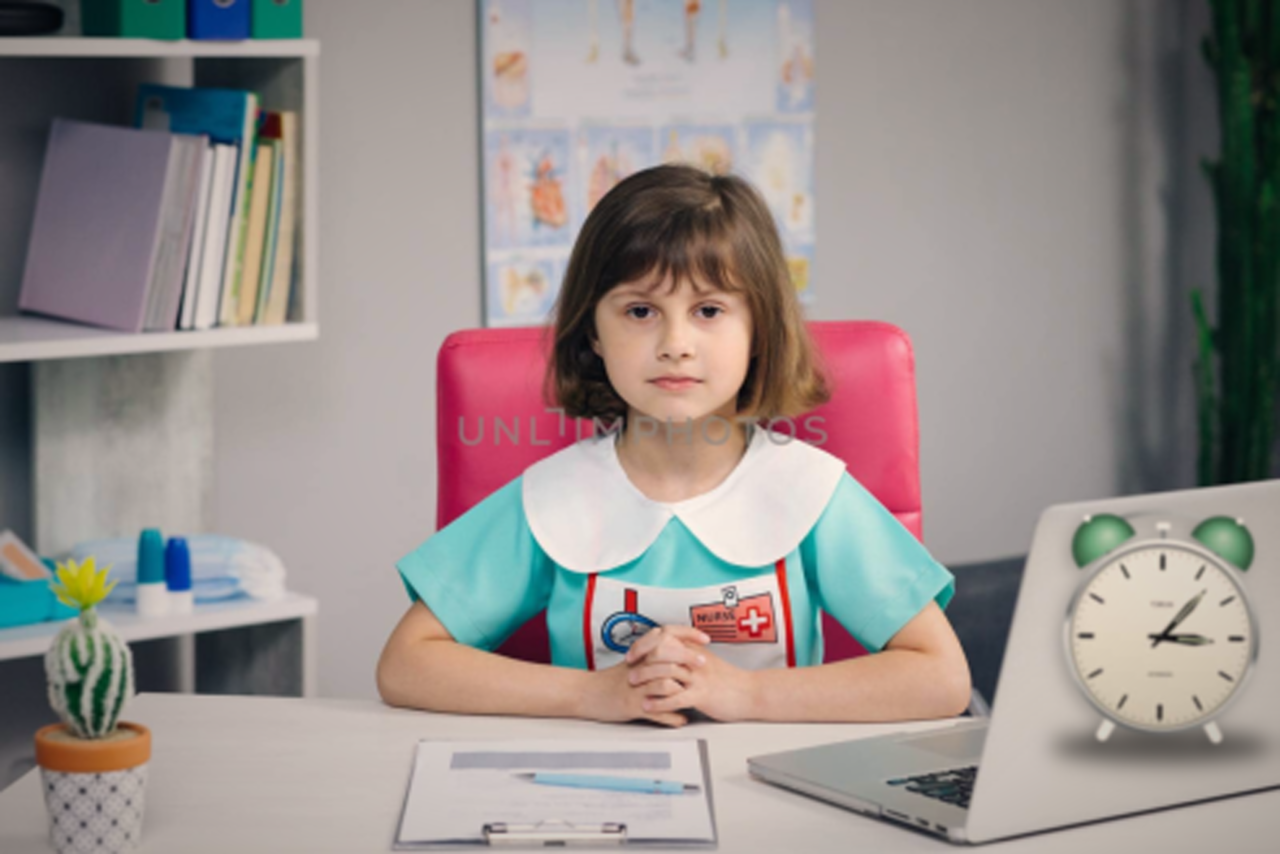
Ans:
3 h 07 min
